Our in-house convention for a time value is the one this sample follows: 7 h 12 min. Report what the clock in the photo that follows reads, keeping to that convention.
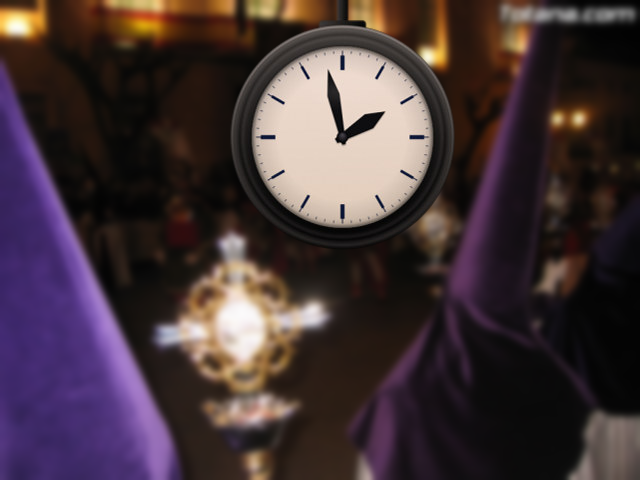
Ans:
1 h 58 min
